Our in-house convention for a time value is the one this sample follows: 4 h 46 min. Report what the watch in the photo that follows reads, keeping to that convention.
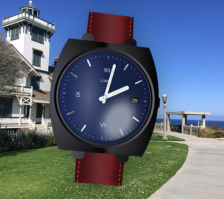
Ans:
2 h 02 min
